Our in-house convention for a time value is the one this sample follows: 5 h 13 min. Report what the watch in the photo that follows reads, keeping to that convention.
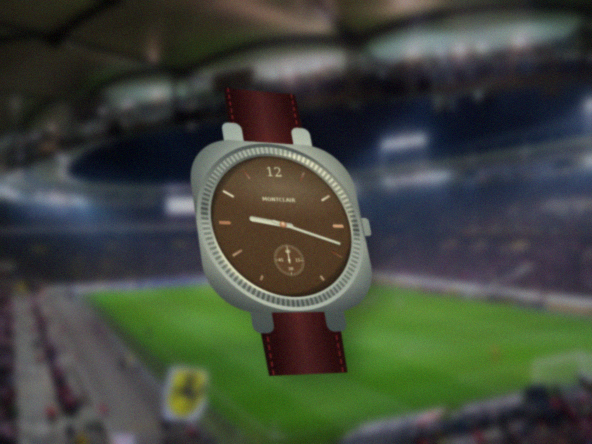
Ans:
9 h 18 min
